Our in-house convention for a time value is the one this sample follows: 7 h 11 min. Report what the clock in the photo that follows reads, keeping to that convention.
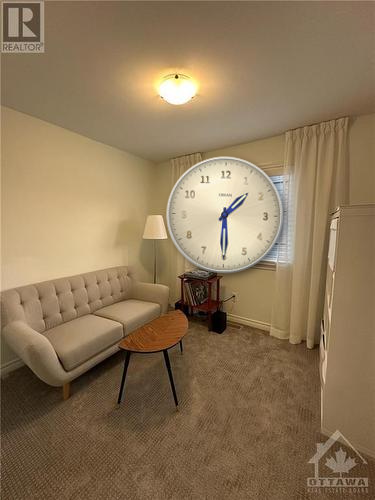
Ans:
1 h 30 min
